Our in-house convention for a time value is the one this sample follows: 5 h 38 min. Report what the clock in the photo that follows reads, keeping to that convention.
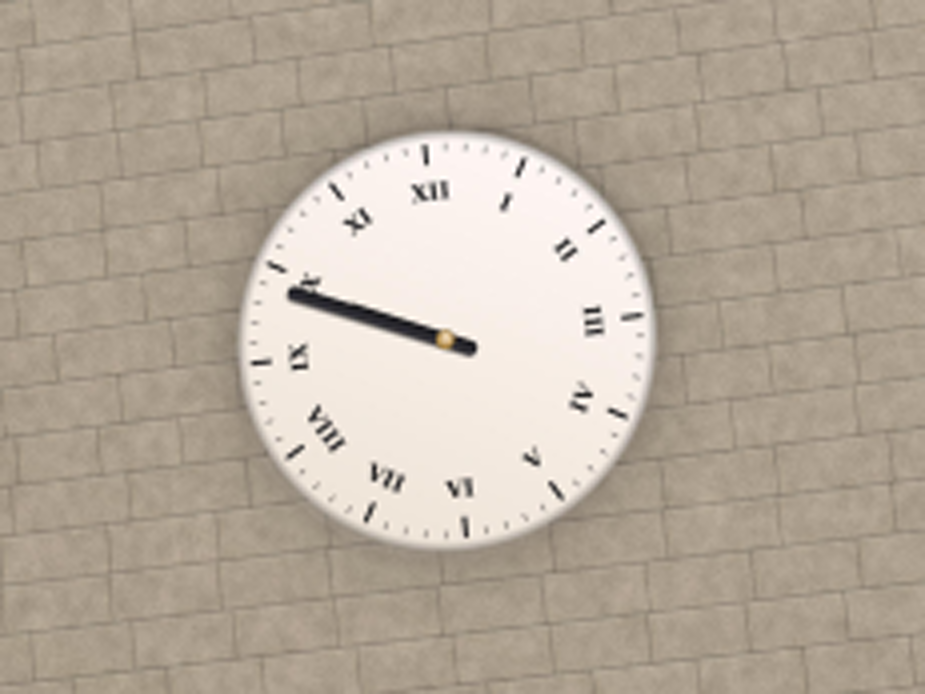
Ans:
9 h 49 min
